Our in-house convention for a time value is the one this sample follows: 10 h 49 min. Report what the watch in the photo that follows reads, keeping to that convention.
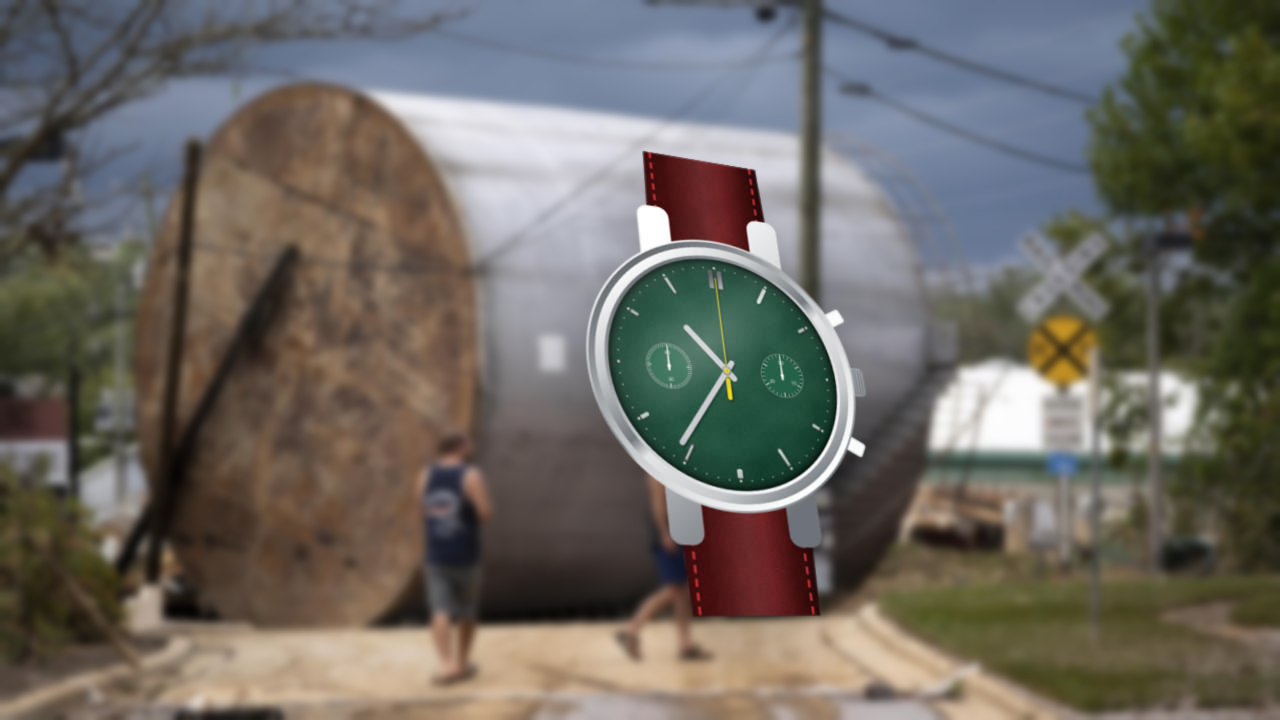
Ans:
10 h 36 min
